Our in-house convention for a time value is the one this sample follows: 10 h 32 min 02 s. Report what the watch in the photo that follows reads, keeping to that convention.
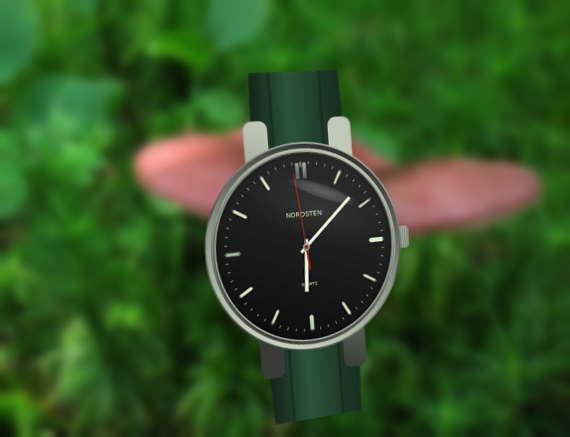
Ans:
6 h 07 min 59 s
